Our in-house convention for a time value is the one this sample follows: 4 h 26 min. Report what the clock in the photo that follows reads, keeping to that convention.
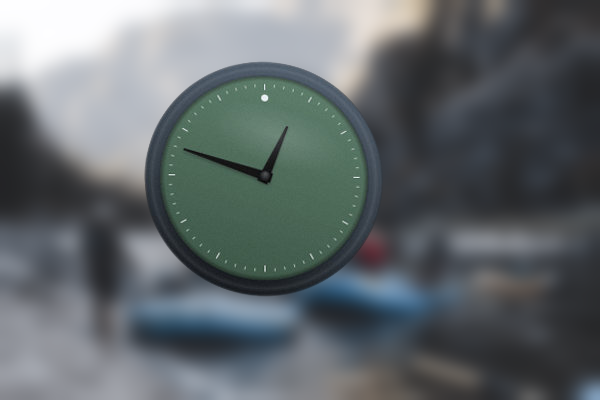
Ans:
12 h 48 min
